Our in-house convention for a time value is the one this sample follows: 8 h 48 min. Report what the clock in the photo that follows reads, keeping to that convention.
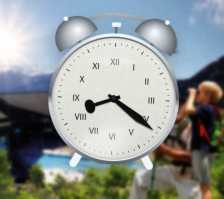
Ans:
8 h 21 min
